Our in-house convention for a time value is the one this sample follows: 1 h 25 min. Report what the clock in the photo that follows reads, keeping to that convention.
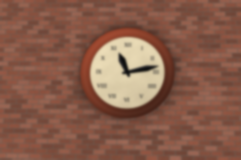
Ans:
11 h 13 min
